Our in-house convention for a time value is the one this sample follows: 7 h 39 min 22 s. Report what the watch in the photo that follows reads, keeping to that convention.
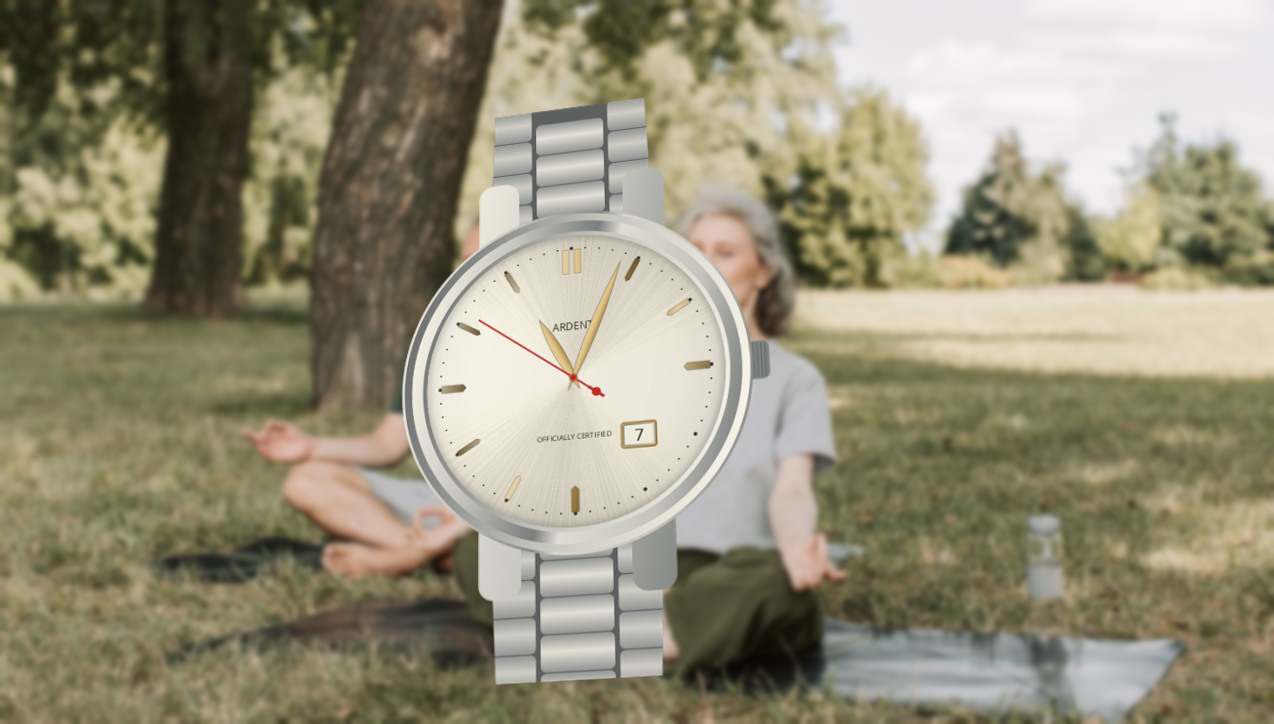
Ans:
11 h 03 min 51 s
